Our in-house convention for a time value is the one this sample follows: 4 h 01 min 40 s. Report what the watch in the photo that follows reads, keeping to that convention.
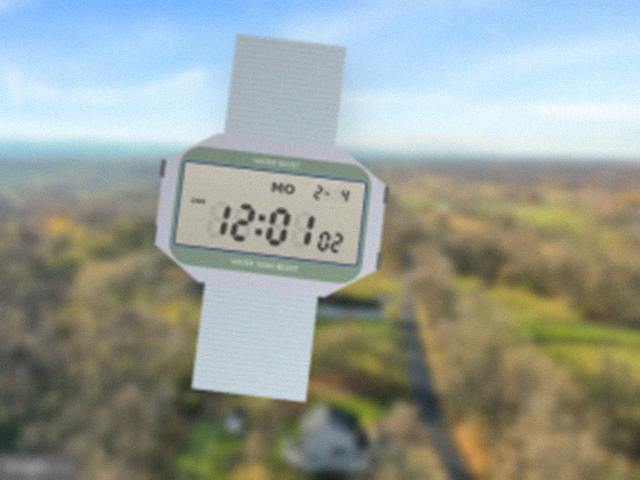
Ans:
12 h 01 min 02 s
